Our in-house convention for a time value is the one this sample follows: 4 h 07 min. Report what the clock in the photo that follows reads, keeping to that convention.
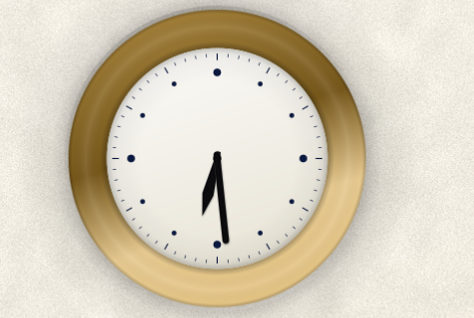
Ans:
6 h 29 min
